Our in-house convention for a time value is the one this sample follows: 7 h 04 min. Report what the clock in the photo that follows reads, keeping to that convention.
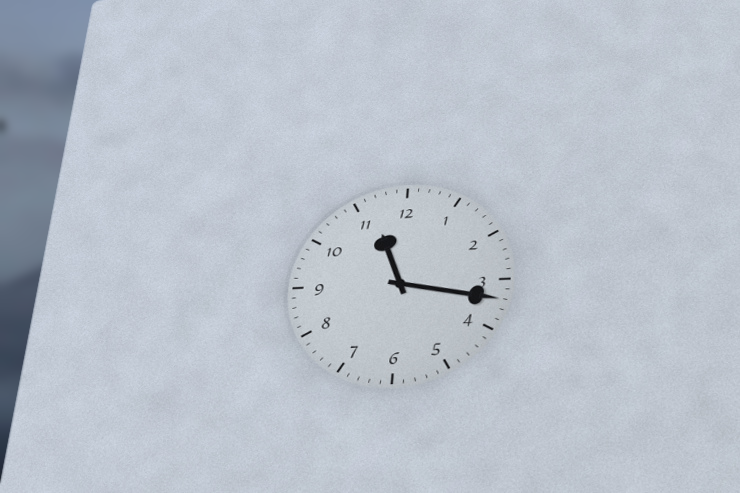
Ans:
11 h 17 min
